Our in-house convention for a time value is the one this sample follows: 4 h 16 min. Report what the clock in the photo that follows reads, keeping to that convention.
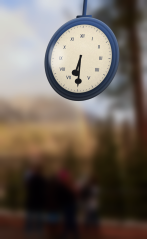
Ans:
6 h 30 min
